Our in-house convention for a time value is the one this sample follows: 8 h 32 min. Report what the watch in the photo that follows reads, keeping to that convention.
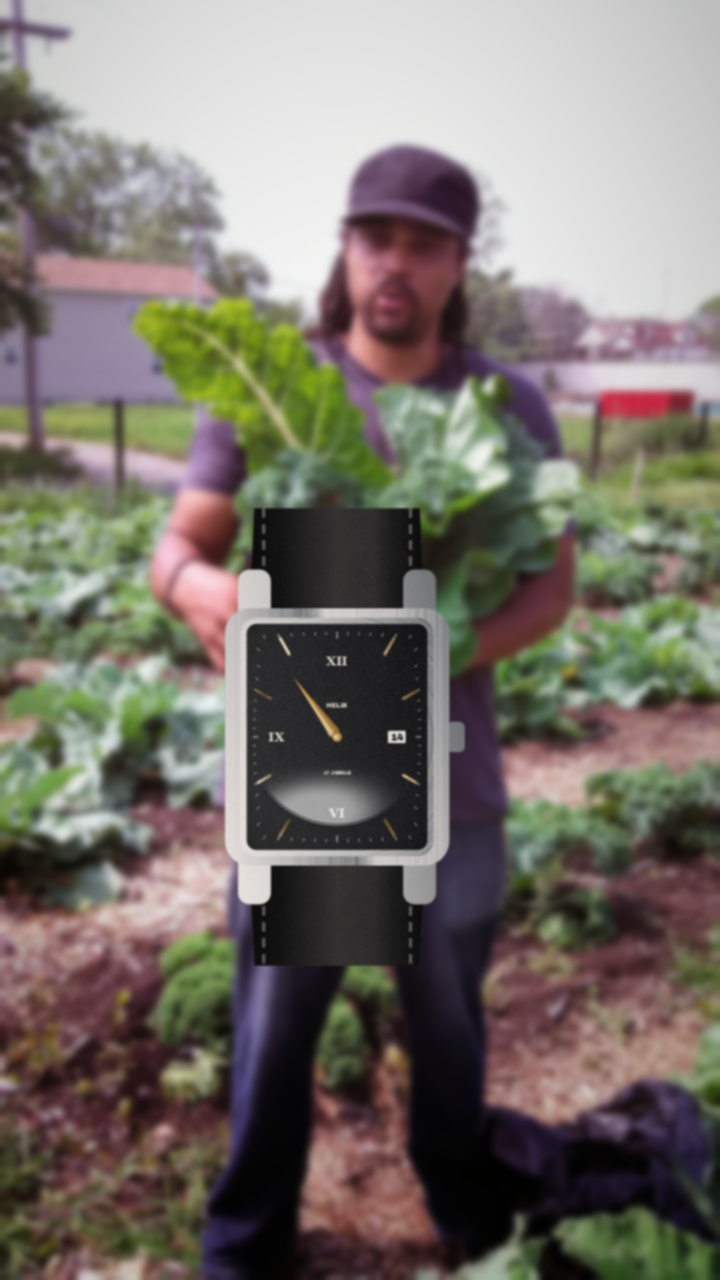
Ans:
10 h 54 min
